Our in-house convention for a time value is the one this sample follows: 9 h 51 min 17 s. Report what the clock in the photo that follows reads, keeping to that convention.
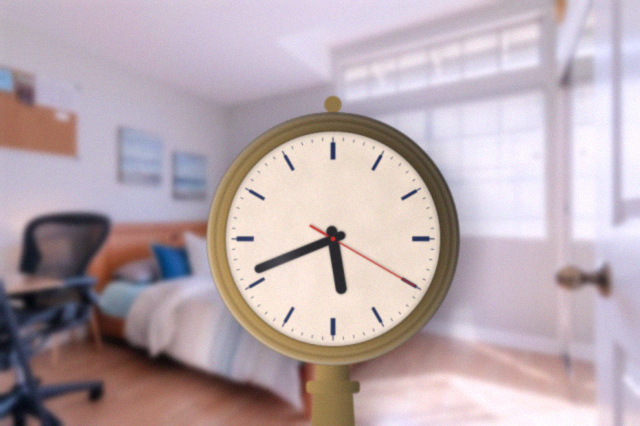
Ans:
5 h 41 min 20 s
